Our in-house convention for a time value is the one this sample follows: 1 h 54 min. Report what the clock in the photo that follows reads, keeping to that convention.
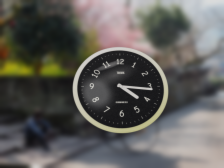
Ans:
4 h 16 min
